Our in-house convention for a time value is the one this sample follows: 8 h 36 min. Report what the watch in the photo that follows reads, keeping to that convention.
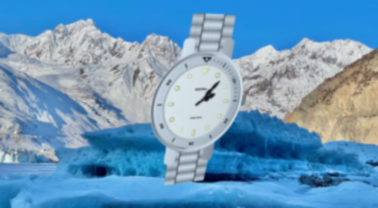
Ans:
2 h 07 min
